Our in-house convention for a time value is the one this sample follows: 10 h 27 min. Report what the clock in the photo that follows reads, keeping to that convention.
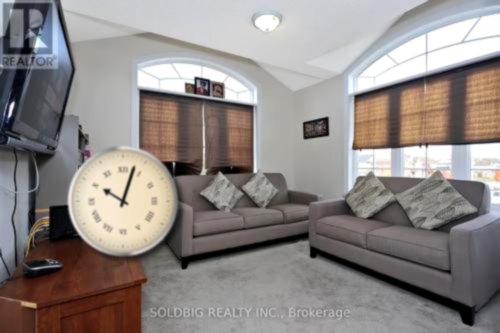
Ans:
10 h 03 min
